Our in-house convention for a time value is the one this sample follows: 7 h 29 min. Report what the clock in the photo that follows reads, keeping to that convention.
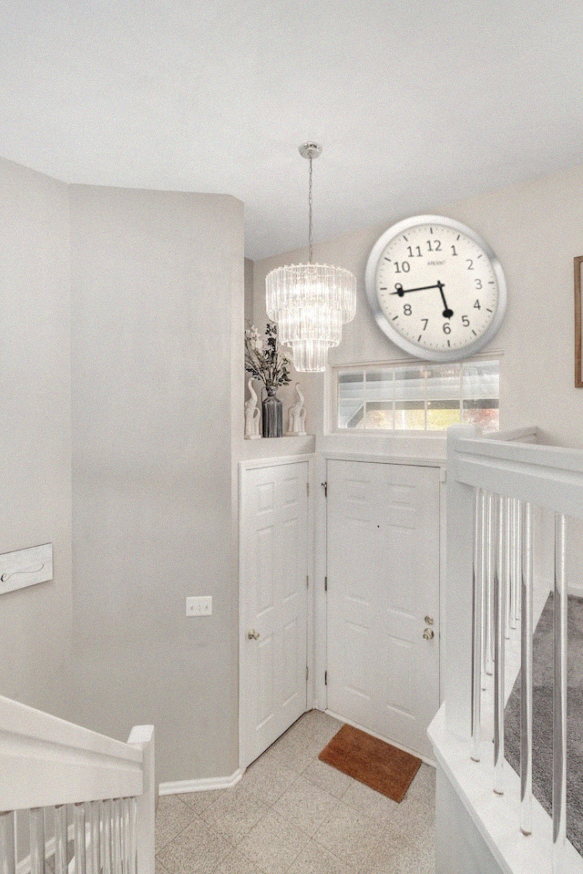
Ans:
5 h 44 min
